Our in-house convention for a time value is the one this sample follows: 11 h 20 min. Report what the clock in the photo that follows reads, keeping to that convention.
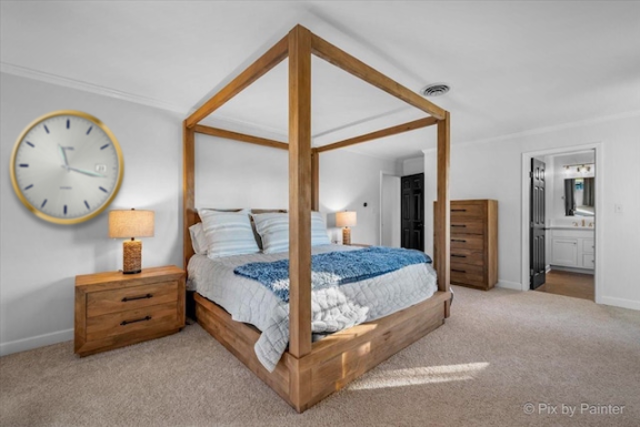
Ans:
11 h 17 min
